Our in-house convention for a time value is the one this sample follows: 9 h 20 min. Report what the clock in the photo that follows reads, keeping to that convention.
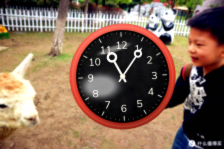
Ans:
11 h 06 min
